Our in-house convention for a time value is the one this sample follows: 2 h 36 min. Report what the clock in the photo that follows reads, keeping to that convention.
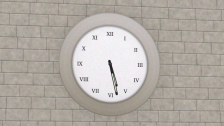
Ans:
5 h 28 min
